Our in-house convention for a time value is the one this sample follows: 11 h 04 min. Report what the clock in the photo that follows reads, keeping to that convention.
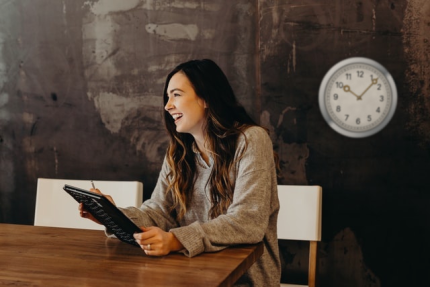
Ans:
10 h 07 min
